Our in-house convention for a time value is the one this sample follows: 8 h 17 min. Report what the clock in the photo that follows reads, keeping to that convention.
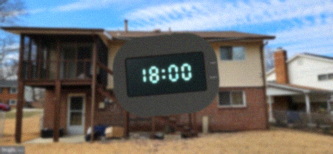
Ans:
18 h 00 min
